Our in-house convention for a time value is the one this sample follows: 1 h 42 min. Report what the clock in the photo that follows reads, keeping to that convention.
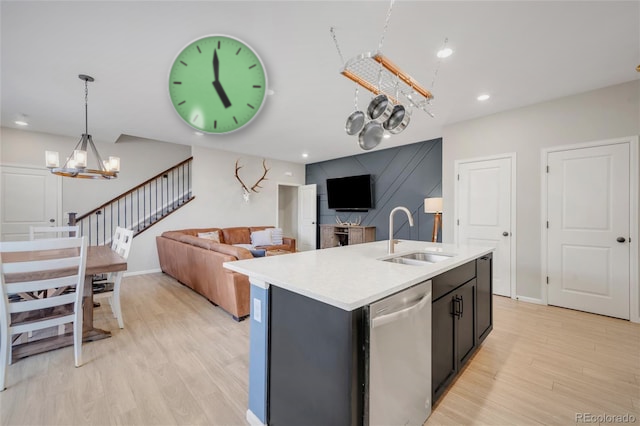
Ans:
4 h 59 min
